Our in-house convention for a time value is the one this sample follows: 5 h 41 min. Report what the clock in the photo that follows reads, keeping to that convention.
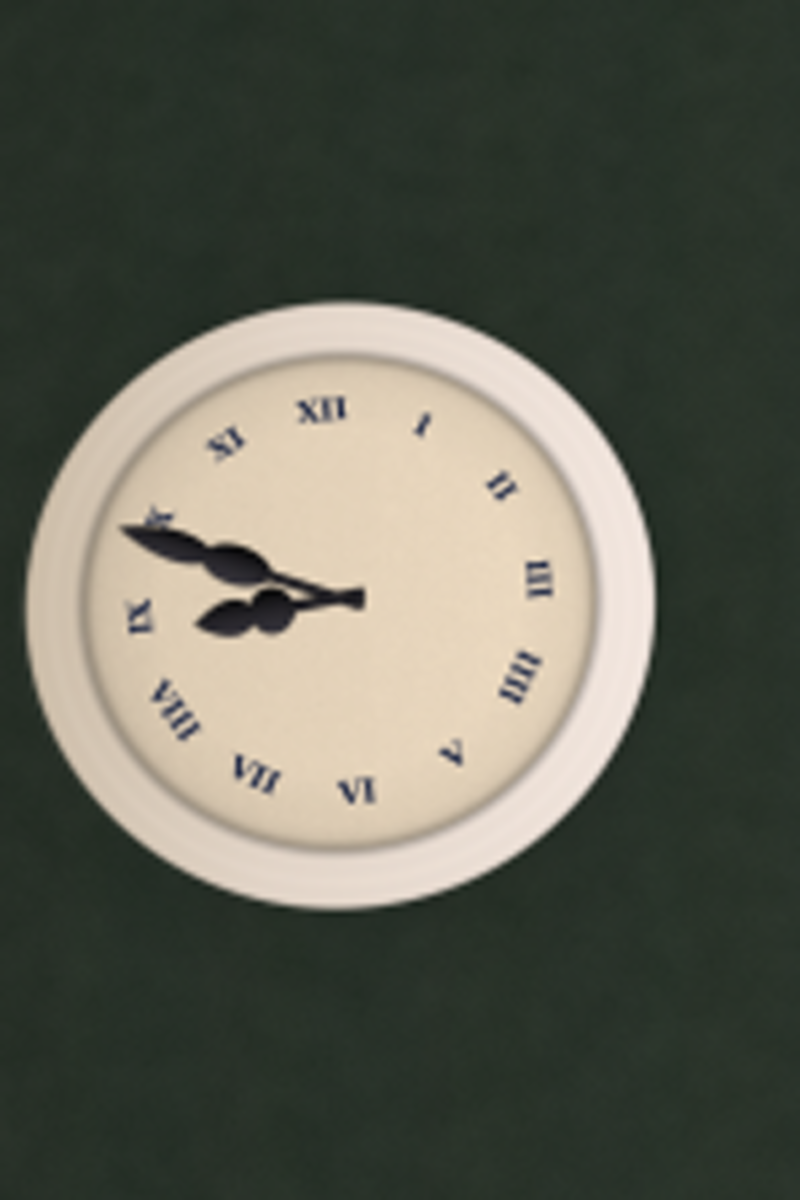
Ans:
8 h 49 min
